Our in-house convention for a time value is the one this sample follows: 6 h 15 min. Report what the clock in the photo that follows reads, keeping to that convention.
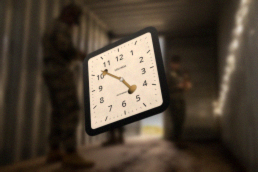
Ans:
4 h 52 min
